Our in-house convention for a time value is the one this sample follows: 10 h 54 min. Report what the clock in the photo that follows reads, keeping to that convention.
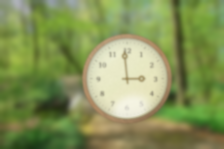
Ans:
2 h 59 min
